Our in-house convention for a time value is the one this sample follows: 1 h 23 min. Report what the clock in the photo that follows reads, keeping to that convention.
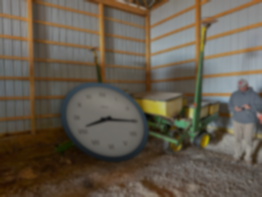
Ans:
8 h 15 min
